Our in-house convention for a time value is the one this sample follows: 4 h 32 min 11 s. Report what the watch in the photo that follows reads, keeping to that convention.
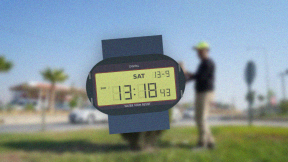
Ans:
13 h 18 min 43 s
